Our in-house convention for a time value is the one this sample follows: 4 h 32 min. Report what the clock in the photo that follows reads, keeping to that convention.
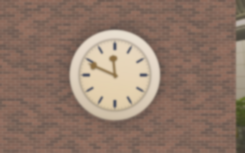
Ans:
11 h 49 min
